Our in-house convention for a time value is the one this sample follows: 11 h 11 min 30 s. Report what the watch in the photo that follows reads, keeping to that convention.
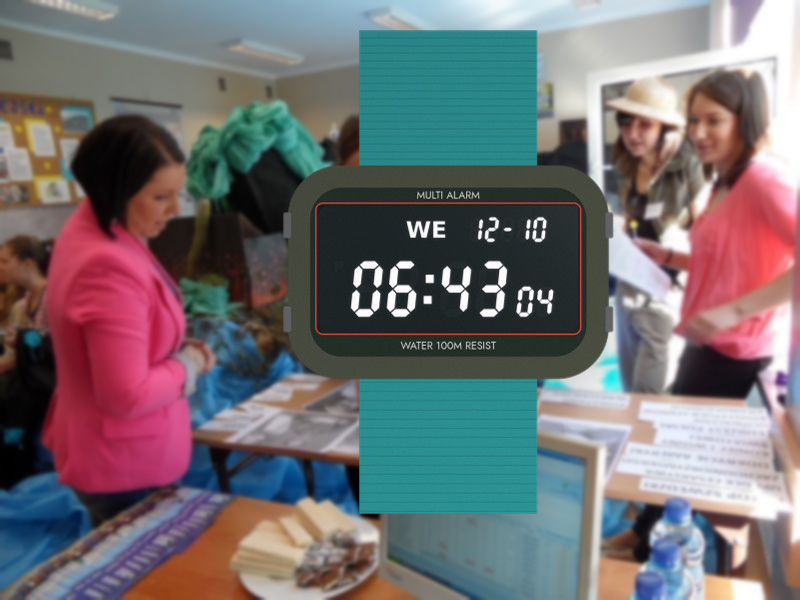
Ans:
6 h 43 min 04 s
